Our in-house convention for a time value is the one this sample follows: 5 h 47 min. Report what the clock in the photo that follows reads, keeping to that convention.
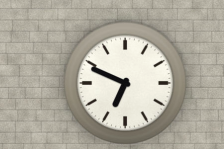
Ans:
6 h 49 min
